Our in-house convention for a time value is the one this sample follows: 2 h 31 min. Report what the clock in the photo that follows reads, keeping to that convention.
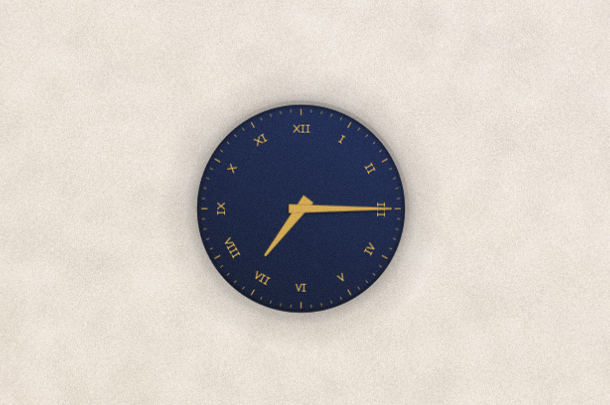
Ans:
7 h 15 min
